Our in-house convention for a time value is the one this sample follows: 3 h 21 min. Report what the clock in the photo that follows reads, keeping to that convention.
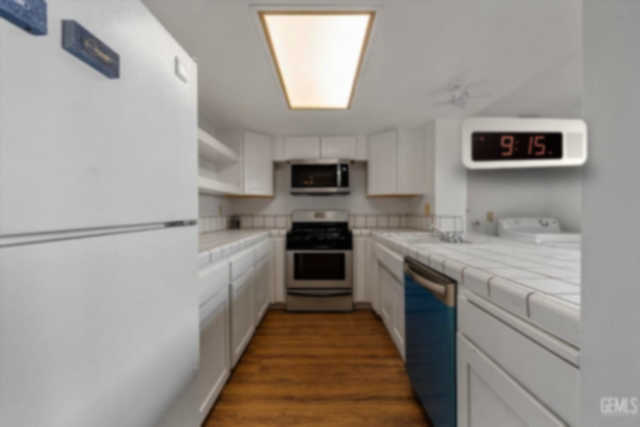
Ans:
9 h 15 min
